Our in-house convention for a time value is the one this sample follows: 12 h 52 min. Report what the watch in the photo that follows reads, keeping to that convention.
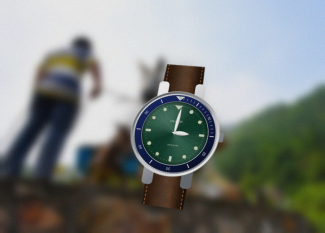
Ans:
3 h 01 min
